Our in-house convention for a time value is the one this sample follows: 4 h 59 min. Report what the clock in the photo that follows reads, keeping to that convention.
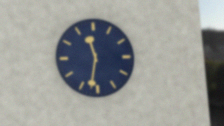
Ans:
11 h 32 min
